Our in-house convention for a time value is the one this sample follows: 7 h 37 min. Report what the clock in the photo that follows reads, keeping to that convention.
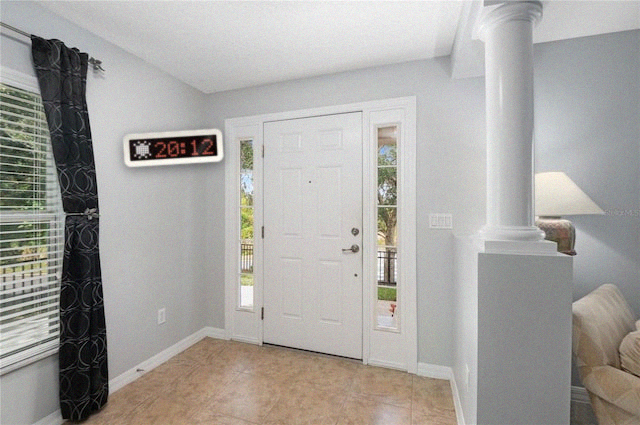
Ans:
20 h 12 min
